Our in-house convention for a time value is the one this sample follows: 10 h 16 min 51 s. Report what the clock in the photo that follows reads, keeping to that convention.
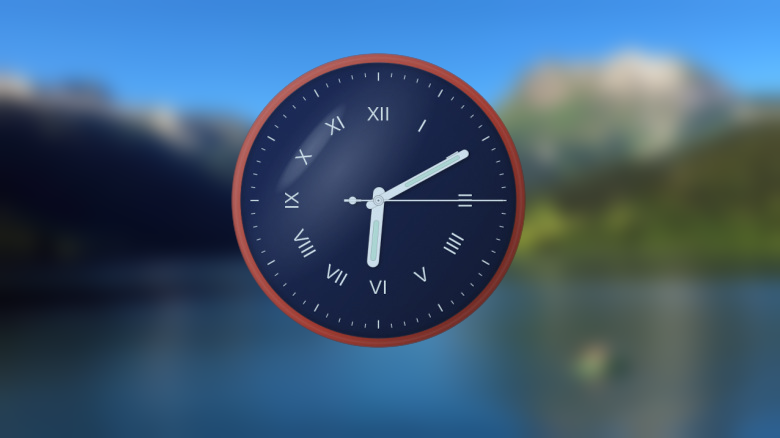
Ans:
6 h 10 min 15 s
